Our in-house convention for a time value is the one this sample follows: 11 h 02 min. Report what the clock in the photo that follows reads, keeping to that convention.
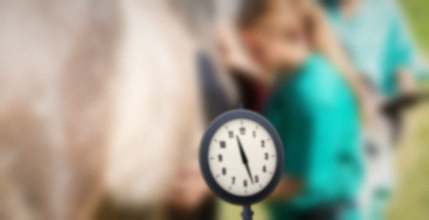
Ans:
11 h 27 min
